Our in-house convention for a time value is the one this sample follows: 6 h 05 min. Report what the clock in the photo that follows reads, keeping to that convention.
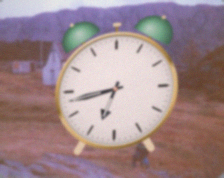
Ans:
6 h 43 min
